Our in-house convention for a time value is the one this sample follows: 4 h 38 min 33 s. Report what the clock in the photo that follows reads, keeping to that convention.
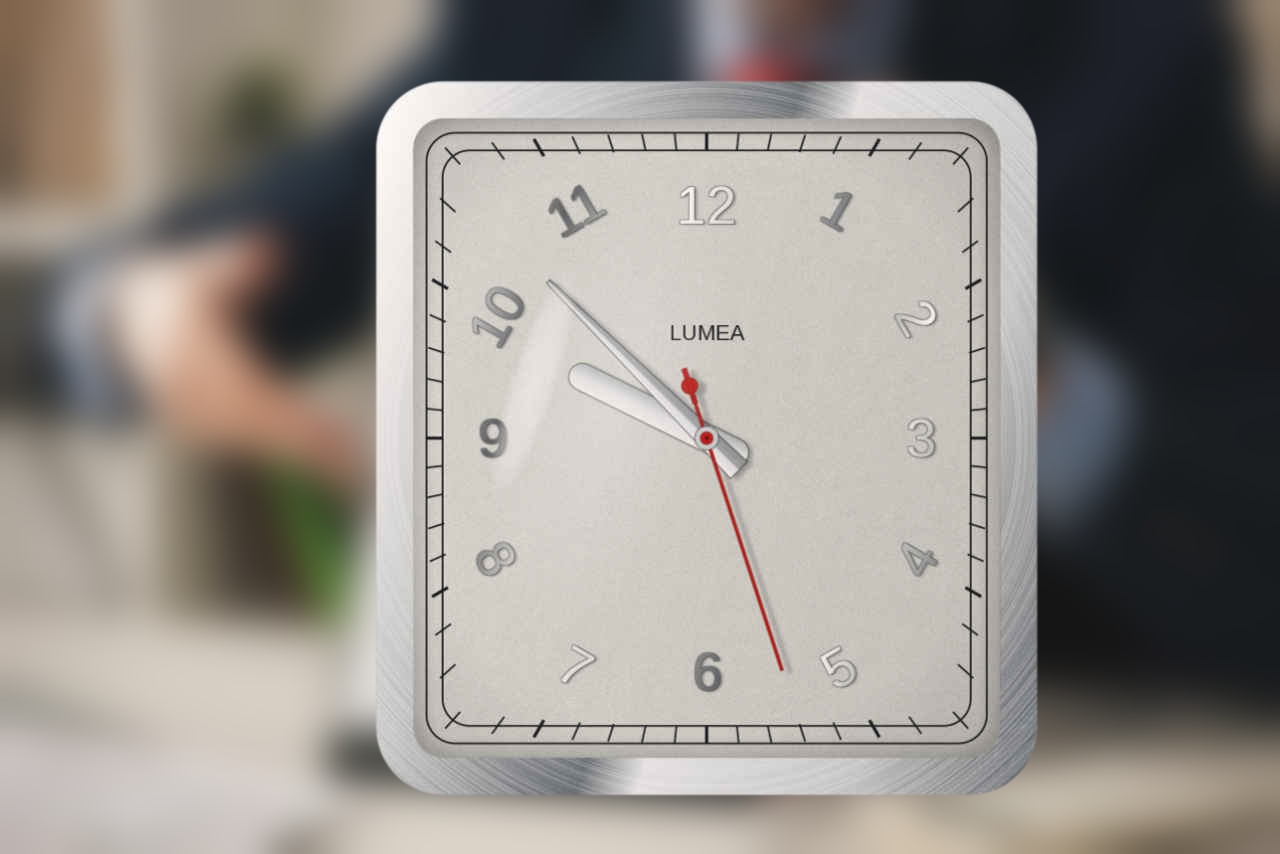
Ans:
9 h 52 min 27 s
